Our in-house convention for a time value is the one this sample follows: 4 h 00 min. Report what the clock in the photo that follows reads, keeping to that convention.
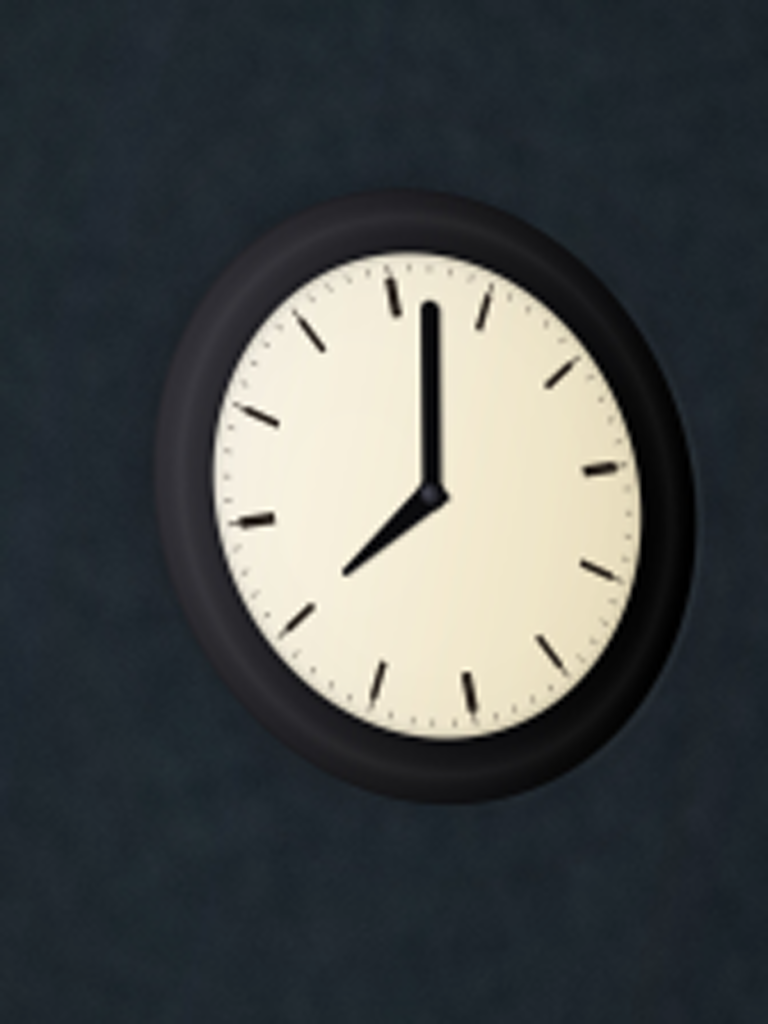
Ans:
8 h 02 min
